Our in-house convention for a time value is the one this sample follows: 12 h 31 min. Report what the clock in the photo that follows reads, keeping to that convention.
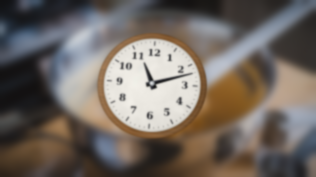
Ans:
11 h 12 min
